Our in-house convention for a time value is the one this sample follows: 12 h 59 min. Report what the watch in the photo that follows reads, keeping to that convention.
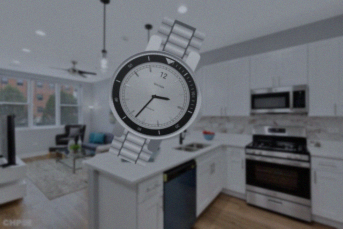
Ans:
2 h 33 min
